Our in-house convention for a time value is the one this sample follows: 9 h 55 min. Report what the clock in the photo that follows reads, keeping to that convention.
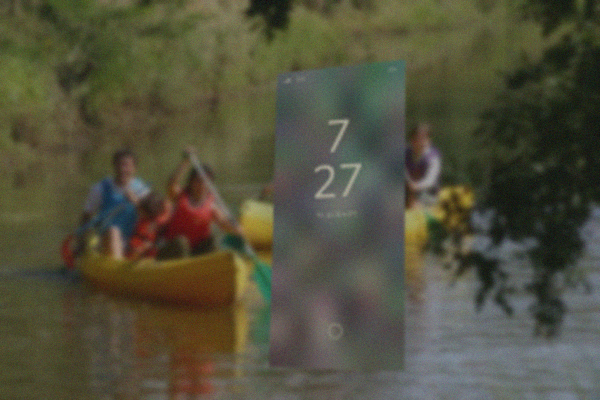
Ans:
7 h 27 min
